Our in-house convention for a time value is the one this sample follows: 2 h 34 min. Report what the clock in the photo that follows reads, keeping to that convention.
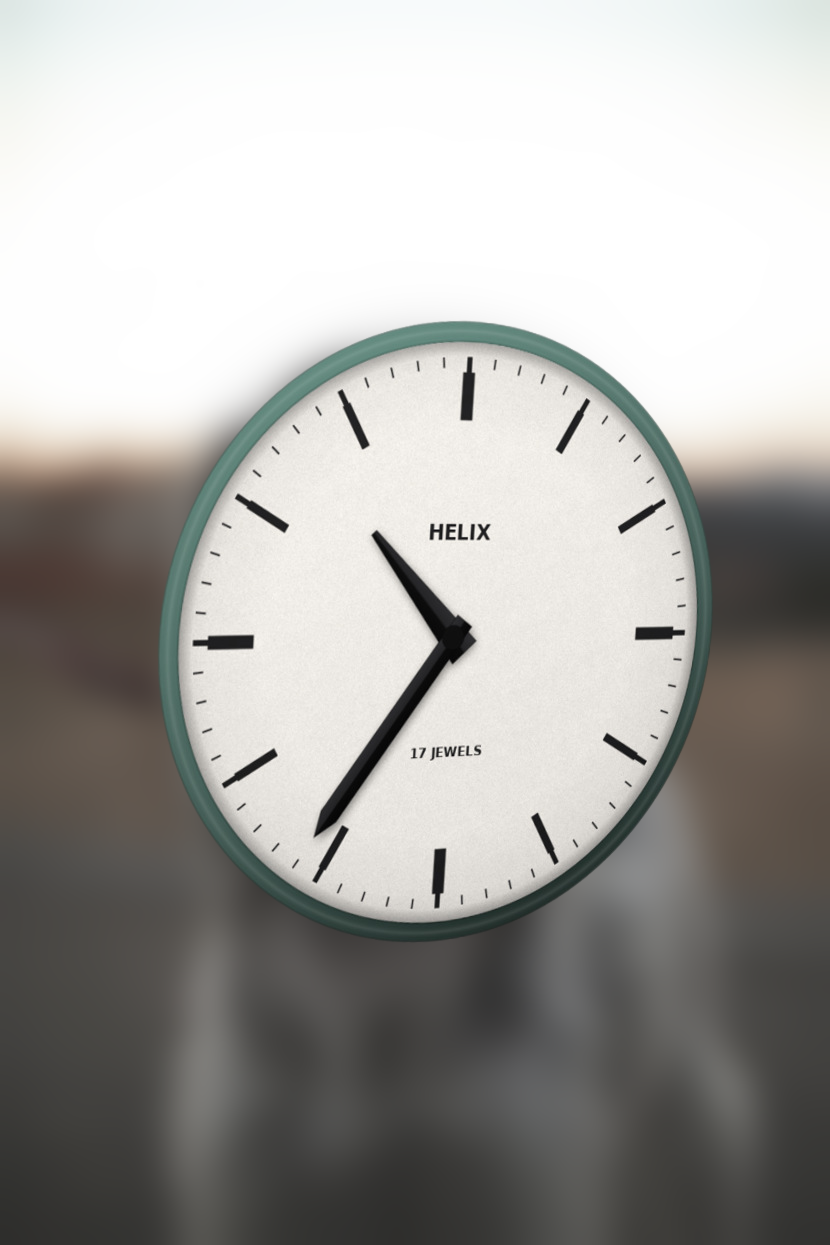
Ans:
10 h 36 min
